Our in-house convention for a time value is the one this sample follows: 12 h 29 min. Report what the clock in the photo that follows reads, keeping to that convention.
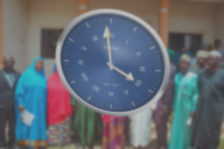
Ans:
3 h 59 min
